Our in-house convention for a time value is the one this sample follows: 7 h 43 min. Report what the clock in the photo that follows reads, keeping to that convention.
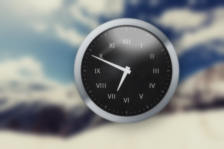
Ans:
6 h 49 min
